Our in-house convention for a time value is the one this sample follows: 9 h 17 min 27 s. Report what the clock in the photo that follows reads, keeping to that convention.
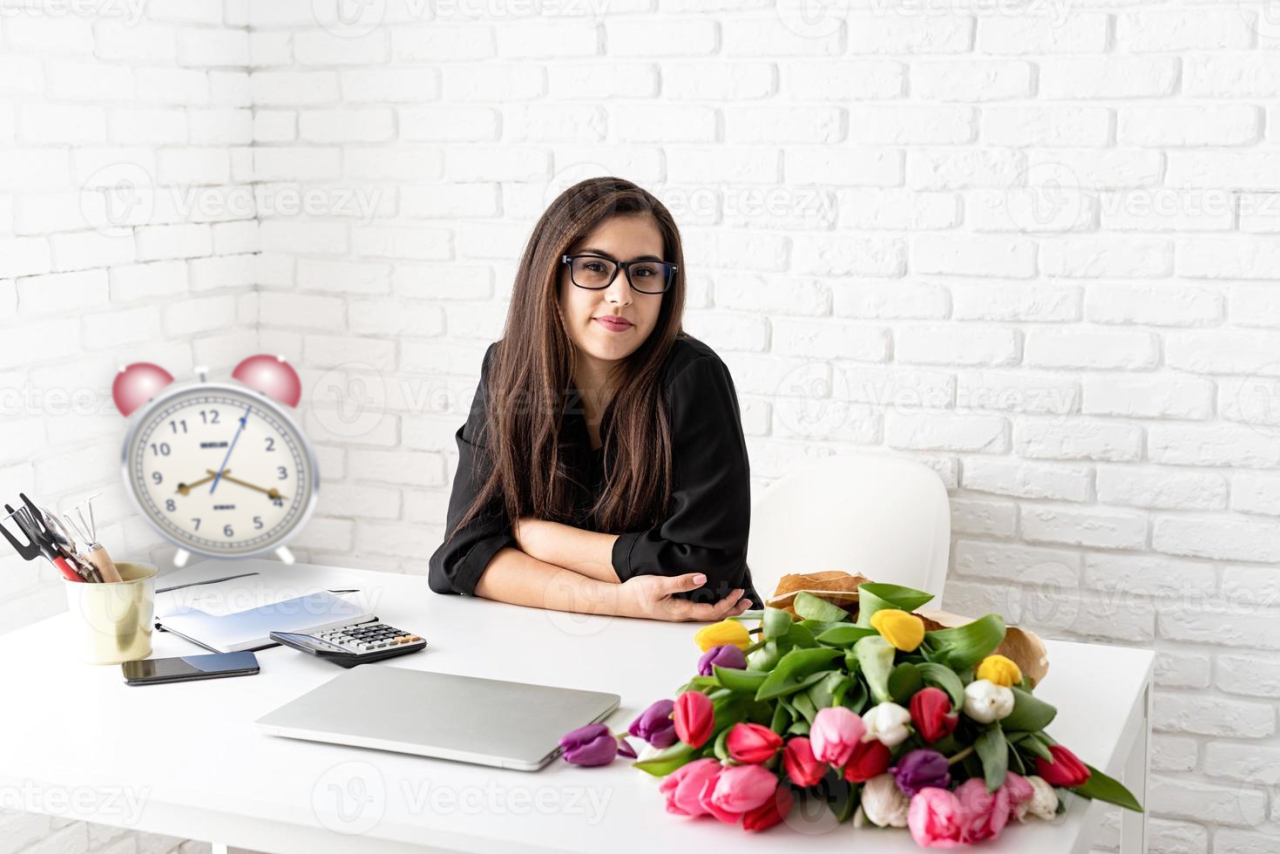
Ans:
8 h 19 min 05 s
